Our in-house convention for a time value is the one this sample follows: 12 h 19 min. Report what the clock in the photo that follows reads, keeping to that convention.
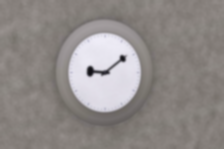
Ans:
9 h 09 min
